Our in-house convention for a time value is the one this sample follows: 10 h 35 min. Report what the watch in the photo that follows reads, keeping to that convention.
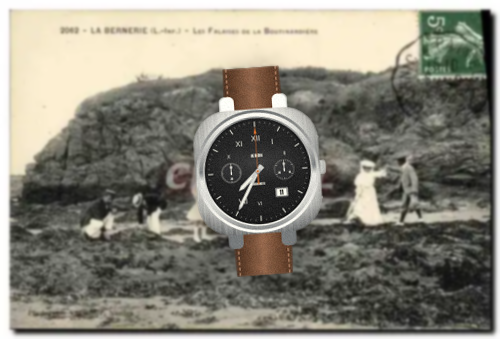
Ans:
7 h 35 min
